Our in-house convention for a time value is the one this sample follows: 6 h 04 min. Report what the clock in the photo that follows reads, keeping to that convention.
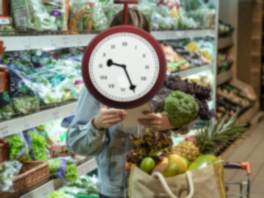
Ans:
9 h 26 min
